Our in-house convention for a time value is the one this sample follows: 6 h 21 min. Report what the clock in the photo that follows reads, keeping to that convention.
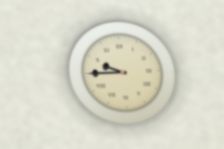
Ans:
9 h 45 min
